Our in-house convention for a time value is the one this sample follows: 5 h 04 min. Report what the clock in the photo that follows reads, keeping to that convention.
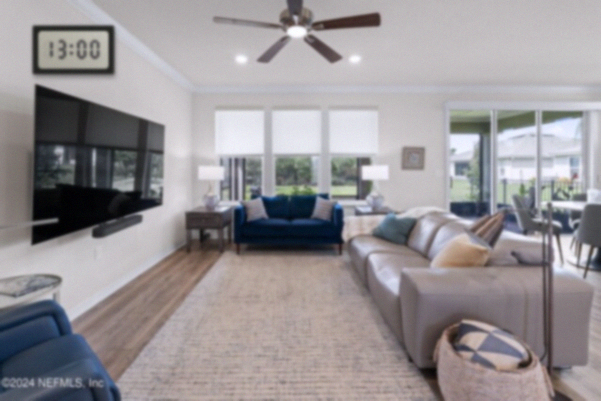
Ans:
13 h 00 min
